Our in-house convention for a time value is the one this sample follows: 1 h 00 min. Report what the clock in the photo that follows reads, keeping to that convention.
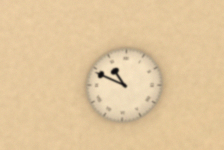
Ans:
10 h 49 min
